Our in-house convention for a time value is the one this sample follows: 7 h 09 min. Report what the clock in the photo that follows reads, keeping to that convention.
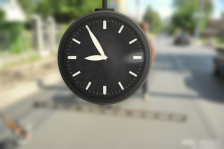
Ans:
8 h 55 min
